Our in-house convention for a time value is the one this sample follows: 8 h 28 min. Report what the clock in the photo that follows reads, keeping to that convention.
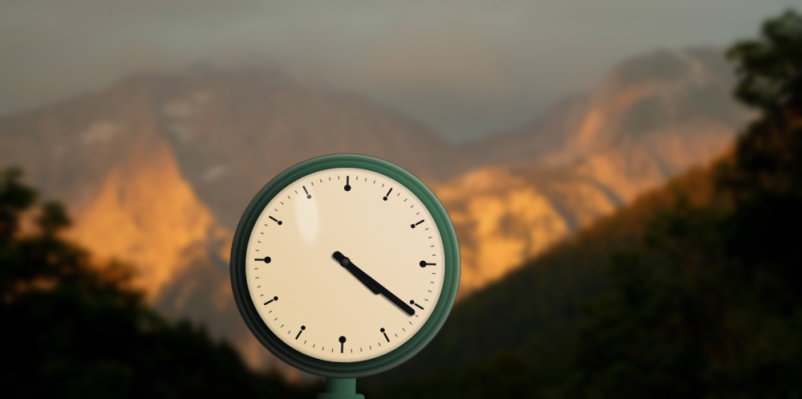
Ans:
4 h 21 min
